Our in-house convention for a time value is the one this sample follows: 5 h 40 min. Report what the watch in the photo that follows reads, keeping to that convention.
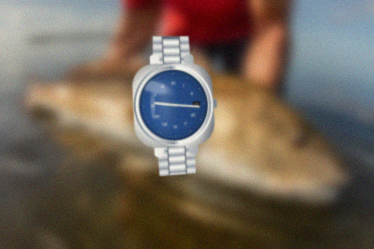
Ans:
9 h 16 min
